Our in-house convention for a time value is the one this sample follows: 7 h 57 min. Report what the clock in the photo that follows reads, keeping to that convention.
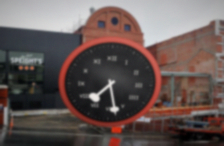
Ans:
7 h 28 min
